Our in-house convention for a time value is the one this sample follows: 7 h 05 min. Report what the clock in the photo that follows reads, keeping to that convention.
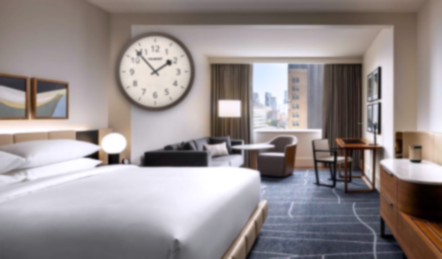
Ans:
1 h 53 min
